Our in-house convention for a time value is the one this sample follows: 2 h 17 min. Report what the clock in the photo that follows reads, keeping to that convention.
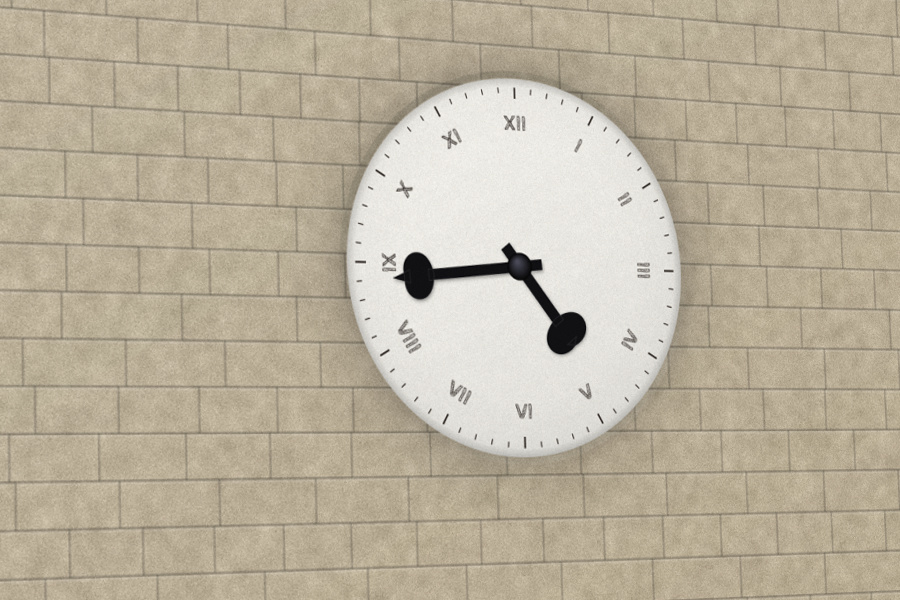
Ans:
4 h 44 min
